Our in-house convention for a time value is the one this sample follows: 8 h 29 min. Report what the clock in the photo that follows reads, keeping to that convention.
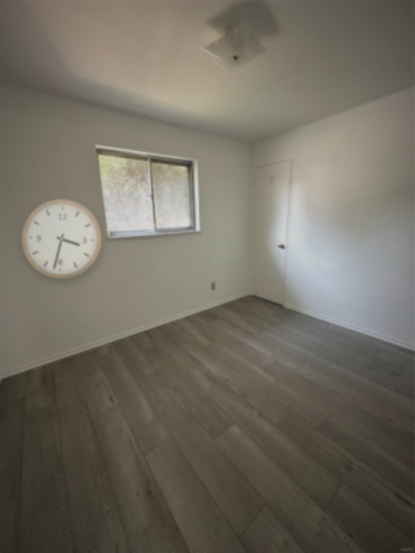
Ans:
3 h 32 min
